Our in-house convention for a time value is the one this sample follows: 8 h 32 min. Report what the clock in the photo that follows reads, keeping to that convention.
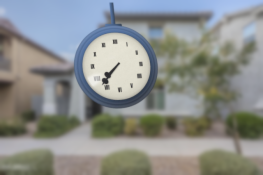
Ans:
7 h 37 min
